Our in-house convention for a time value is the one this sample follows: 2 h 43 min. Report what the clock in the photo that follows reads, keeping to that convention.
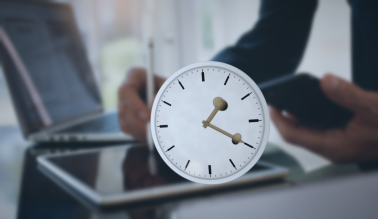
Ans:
1 h 20 min
